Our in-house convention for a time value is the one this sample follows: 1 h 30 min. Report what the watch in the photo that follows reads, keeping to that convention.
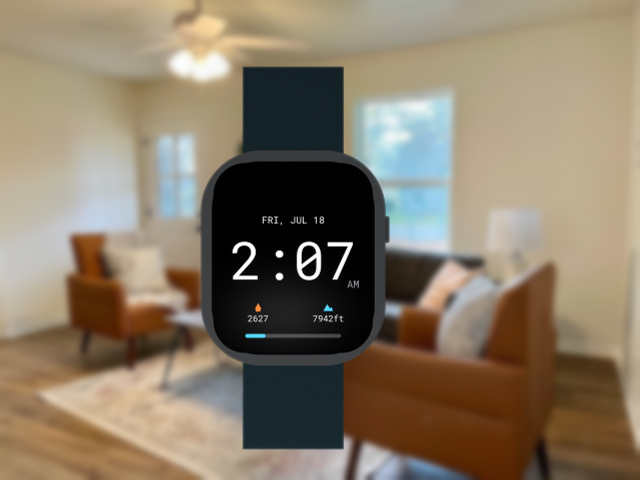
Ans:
2 h 07 min
